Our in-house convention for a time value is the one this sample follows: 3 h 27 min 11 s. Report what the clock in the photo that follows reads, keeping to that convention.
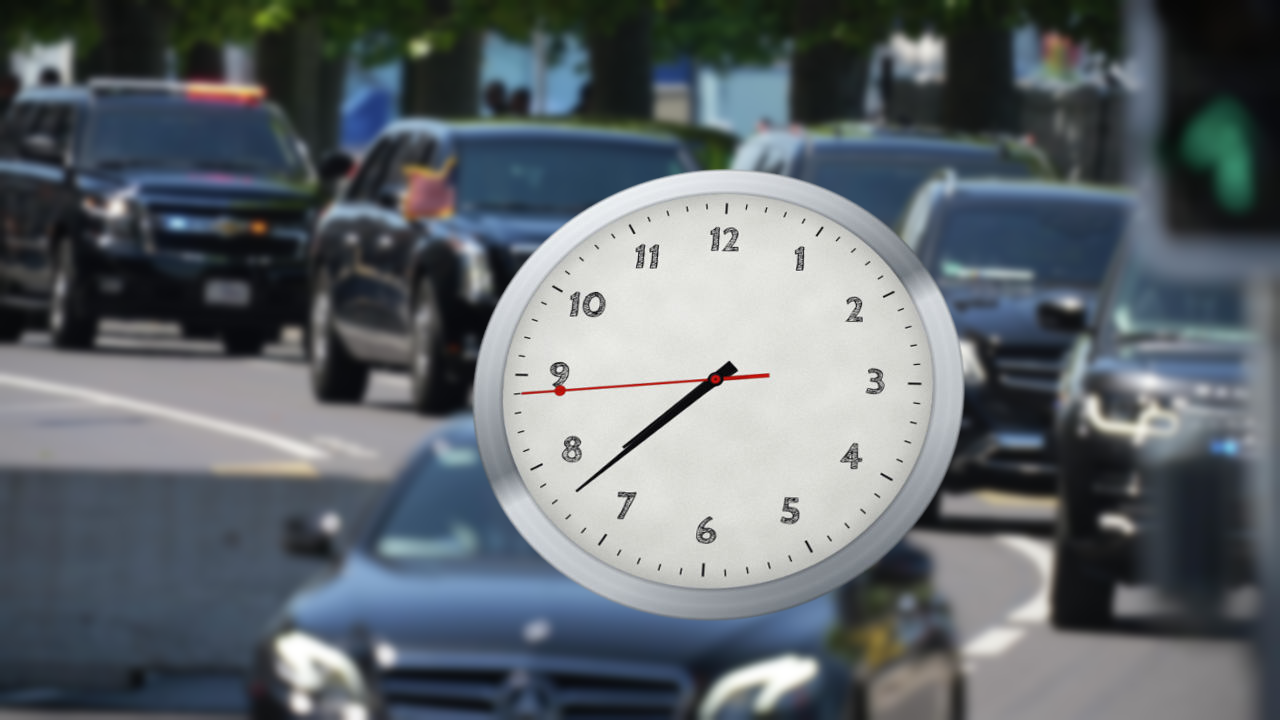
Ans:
7 h 37 min 44 s
